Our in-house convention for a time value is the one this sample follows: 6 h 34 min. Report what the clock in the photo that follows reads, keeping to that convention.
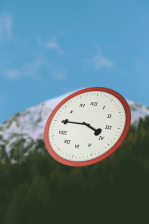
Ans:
3 h 45 min
